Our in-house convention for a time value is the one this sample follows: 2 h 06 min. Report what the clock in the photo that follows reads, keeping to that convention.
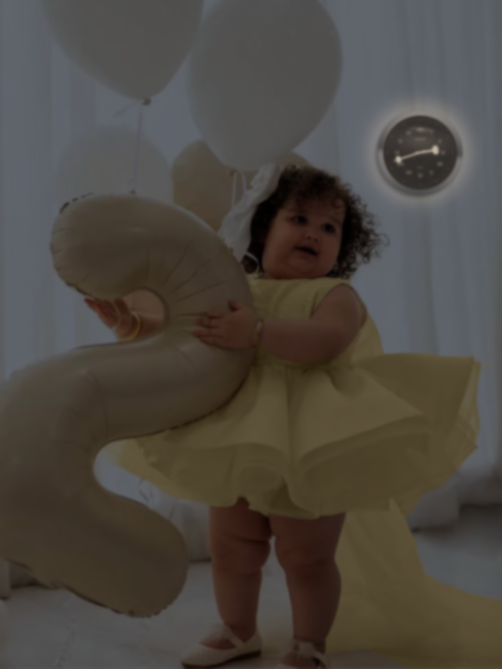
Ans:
2 h 42 min
